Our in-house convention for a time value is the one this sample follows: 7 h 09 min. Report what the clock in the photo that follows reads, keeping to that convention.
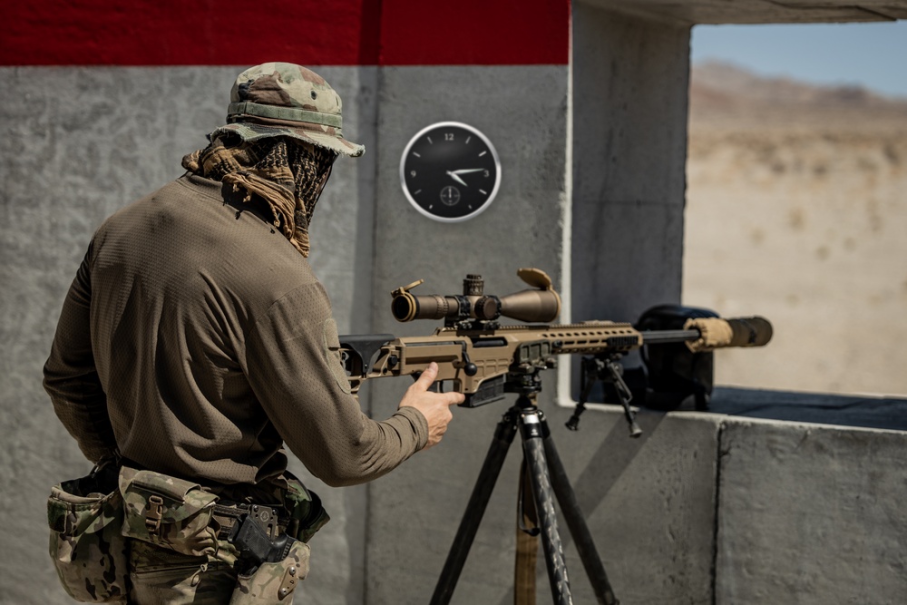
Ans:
4 h 14 min
